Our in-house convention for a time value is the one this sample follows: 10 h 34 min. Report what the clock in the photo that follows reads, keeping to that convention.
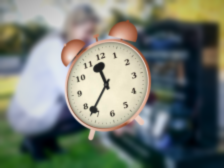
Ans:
11 h 37 min
